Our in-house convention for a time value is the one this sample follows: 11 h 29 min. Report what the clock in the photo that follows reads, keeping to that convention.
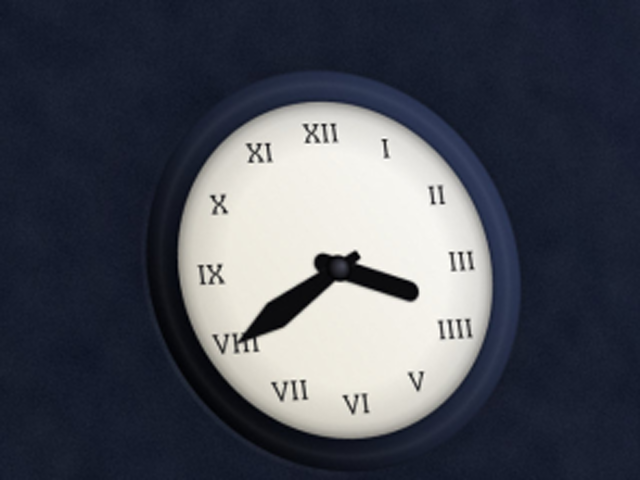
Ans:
3 h 40 min
